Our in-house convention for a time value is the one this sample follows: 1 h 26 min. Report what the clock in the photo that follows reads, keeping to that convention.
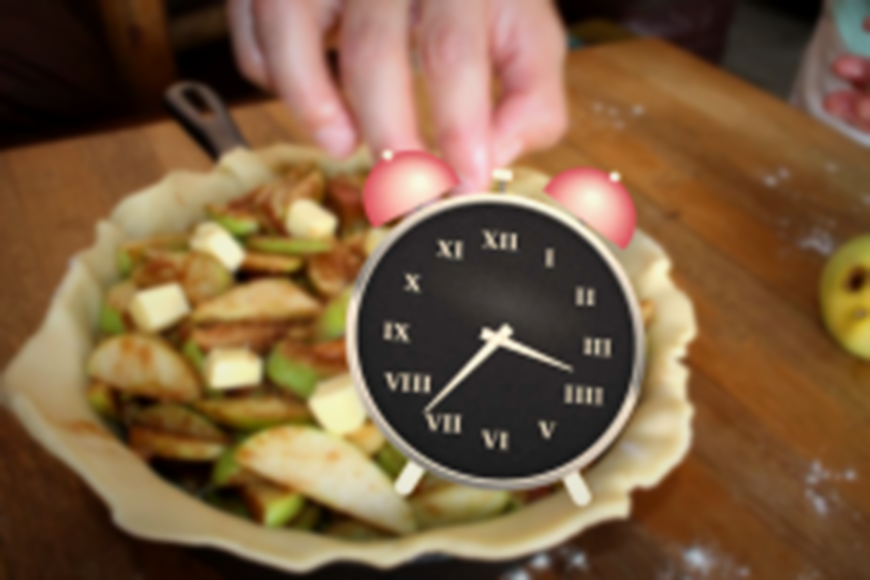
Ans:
3 h 37 min
